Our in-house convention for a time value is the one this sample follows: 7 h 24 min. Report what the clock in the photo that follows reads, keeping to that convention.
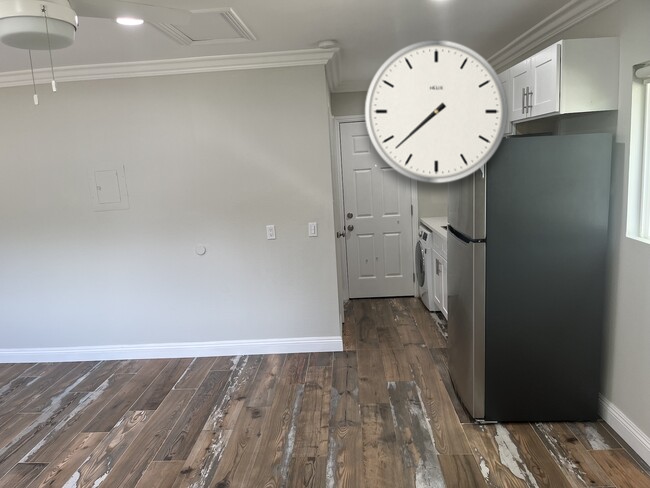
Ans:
7 h 38 min
